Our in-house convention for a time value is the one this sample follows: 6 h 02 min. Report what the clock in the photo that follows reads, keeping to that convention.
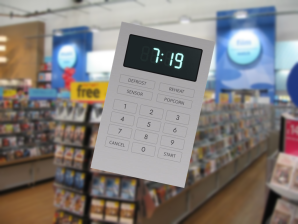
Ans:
7 h 19 min
